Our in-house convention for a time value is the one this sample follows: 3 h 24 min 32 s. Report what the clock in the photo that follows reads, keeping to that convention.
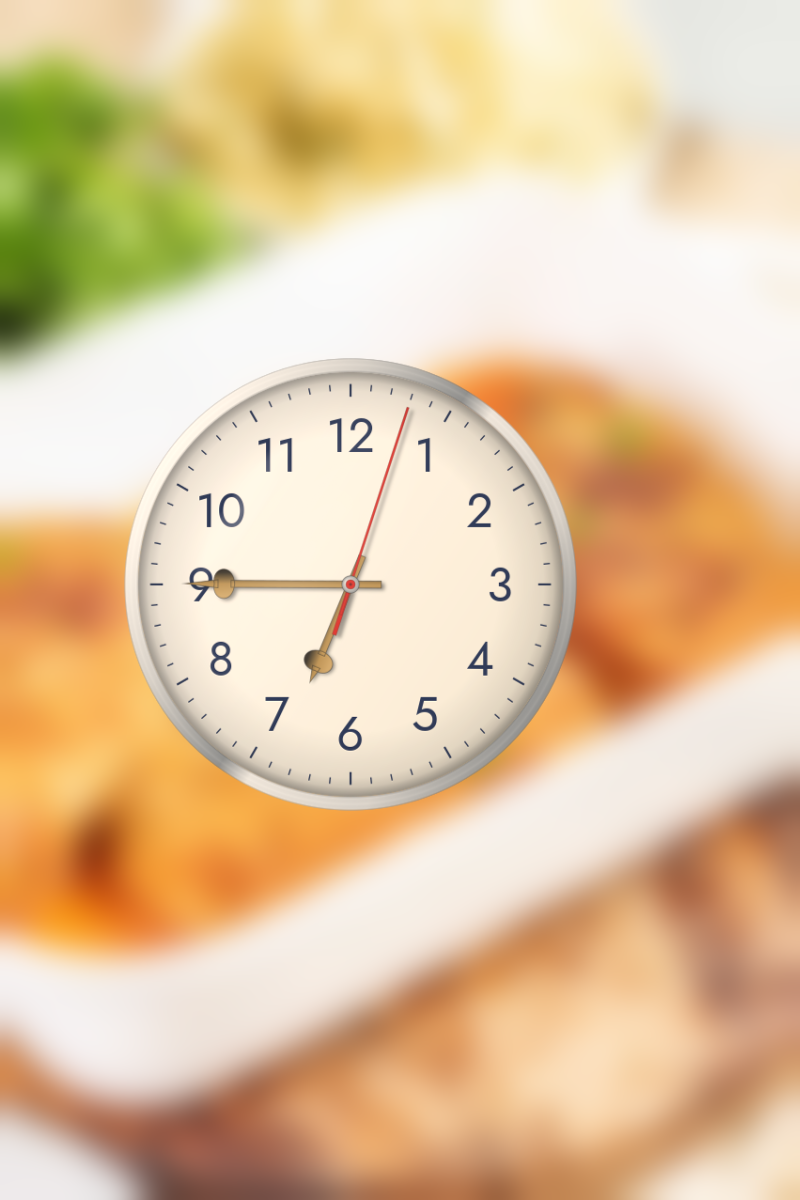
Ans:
6 h 45 min 03 s
